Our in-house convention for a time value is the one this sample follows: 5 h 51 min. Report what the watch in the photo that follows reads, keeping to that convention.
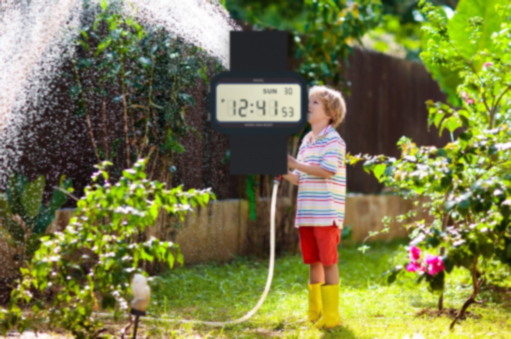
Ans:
12 h 41 min
